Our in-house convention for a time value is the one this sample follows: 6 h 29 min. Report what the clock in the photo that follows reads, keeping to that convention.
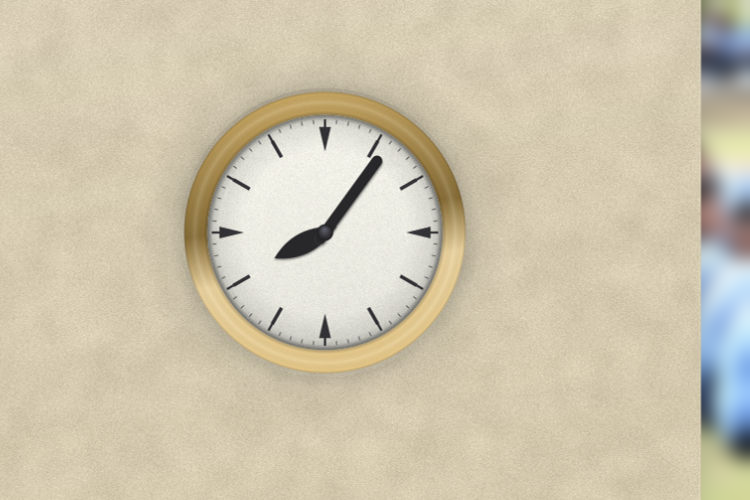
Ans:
8 h 06 min
